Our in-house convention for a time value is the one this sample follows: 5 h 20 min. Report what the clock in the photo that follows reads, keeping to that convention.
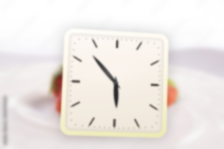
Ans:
5 h 53 min
